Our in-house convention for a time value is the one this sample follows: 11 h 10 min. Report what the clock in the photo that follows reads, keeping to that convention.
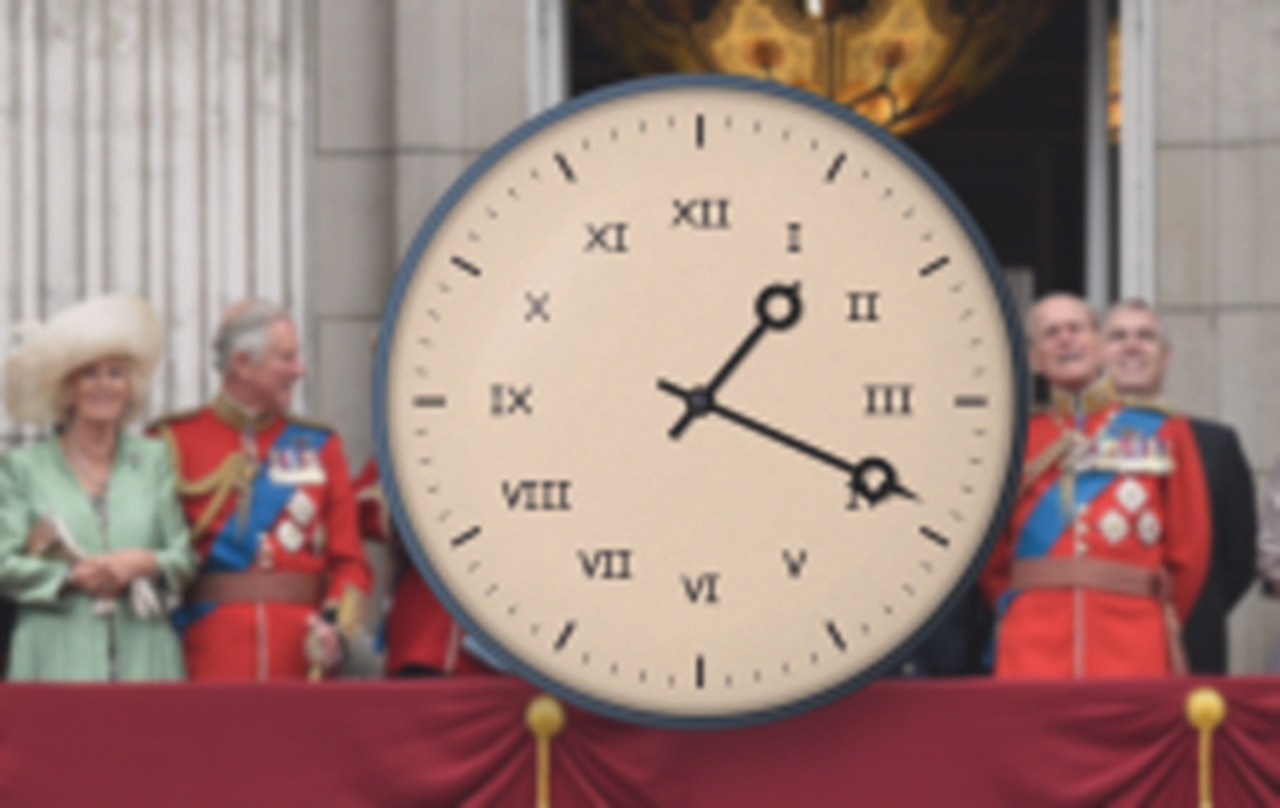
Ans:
1 h 19 min
